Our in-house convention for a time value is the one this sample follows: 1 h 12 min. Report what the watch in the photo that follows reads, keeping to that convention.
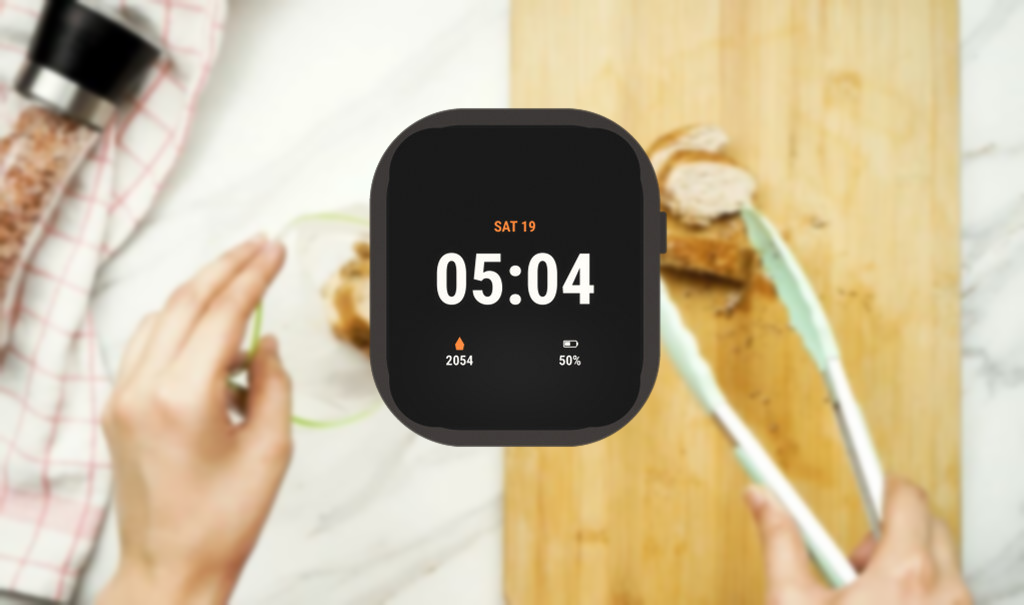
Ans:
5 h 04 min
